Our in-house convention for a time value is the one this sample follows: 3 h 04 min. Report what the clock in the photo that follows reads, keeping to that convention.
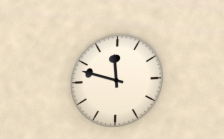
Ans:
11 h 48 min
